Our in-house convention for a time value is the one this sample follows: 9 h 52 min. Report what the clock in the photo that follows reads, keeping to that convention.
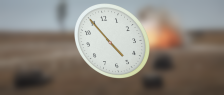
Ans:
4 h 55 min
